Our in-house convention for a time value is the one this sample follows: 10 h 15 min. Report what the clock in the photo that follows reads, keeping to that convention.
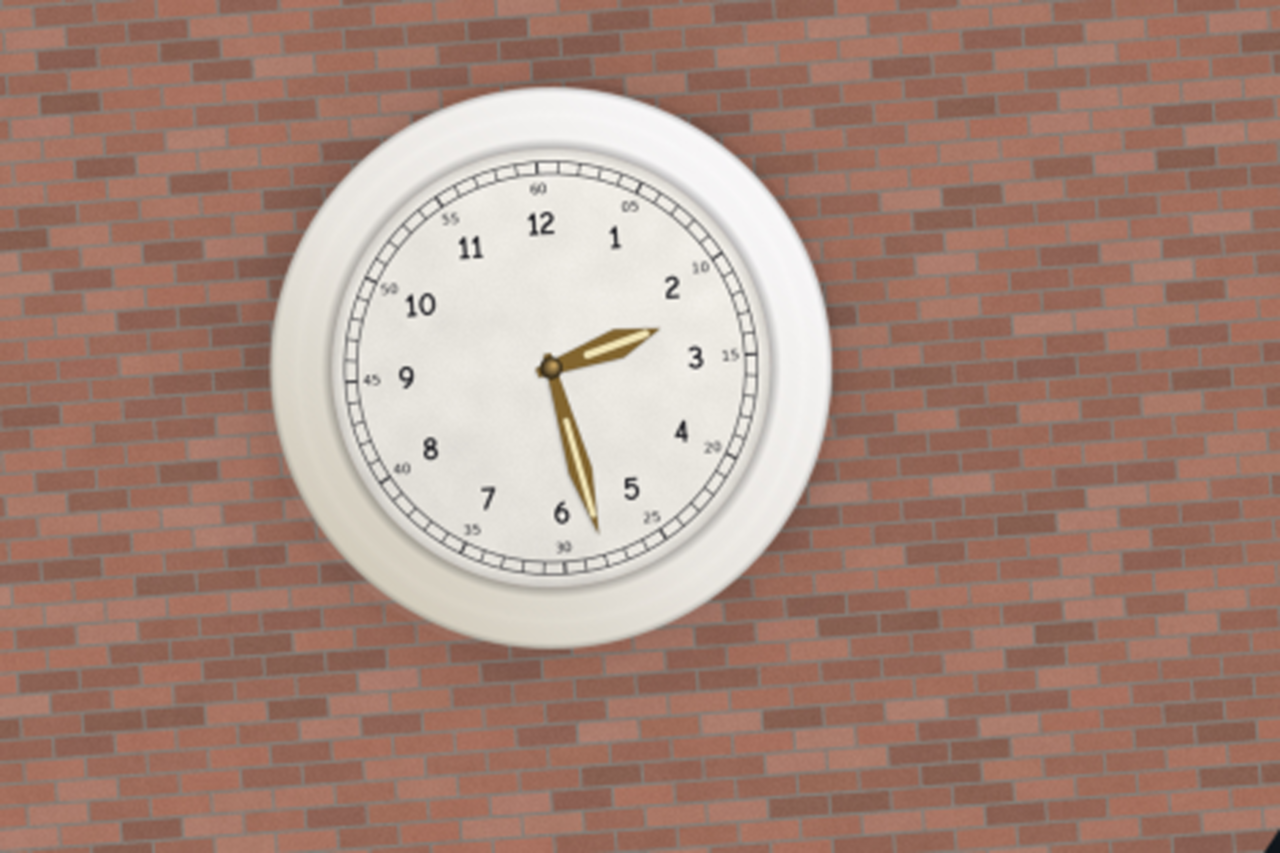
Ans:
2 h 28 min
